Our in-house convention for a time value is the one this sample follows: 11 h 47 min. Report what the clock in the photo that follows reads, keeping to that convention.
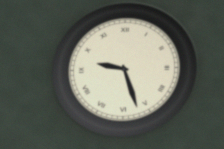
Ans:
9 h 27 min
